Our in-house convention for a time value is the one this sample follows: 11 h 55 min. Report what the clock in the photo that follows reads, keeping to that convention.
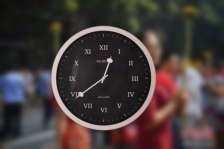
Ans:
12 h 39 min
